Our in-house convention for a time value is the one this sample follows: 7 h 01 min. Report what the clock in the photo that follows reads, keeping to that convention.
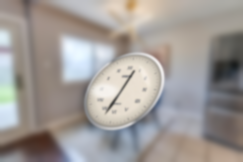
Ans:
12 h 33 min
